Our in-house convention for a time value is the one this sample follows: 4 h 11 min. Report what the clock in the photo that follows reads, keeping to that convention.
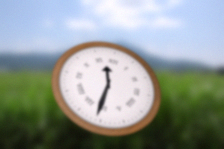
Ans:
11 h 31 min
